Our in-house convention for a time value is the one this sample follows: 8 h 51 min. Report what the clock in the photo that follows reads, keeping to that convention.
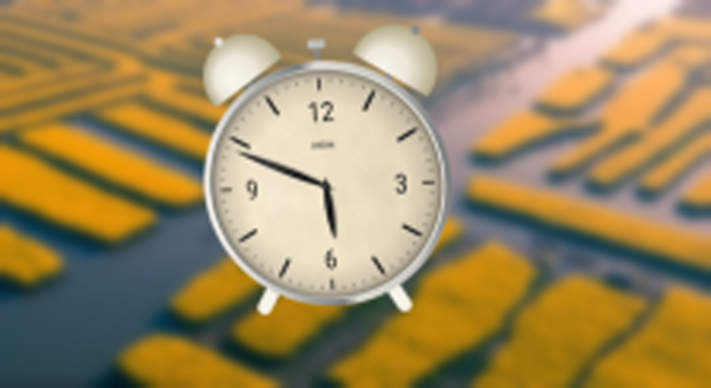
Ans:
5 h 49 min
